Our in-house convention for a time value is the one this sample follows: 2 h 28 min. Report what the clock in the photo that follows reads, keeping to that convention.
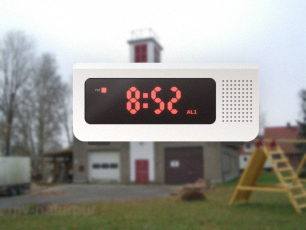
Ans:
8 h 52 min
